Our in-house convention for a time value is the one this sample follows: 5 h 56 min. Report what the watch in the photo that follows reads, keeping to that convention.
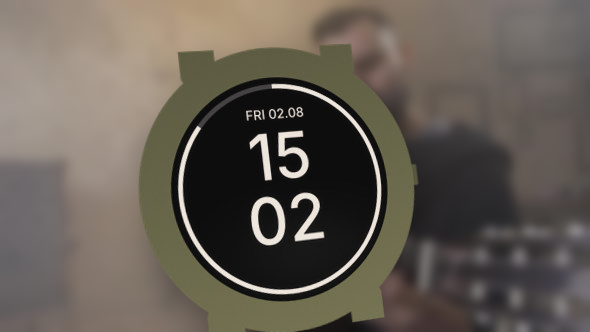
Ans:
15 h 02 min
